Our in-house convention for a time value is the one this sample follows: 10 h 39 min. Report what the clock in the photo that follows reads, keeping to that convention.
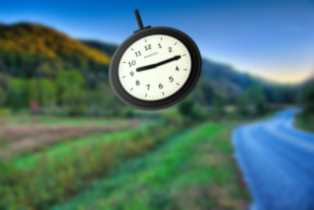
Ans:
9 h 15 min
